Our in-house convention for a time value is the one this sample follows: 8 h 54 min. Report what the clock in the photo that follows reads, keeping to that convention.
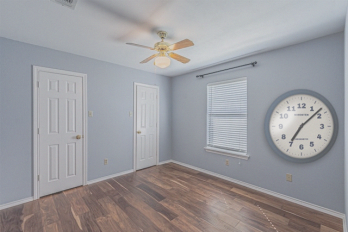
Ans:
7 h 08 min
